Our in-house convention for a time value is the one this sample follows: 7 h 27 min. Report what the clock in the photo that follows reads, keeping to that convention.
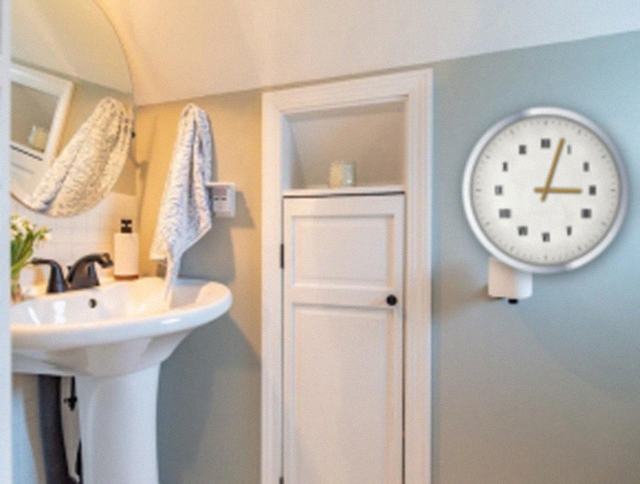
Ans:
3 h 03 min
